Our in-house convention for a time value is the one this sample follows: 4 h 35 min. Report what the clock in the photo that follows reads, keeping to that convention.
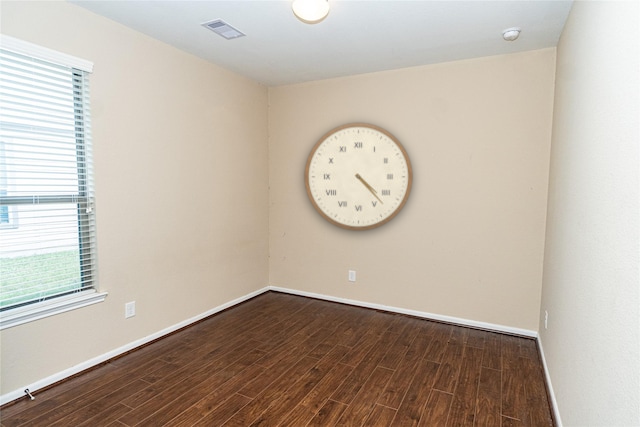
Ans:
4 h 23 min
